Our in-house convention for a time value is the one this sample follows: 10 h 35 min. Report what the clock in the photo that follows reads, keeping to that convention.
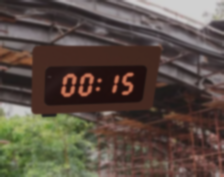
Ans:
0 h 15 min
